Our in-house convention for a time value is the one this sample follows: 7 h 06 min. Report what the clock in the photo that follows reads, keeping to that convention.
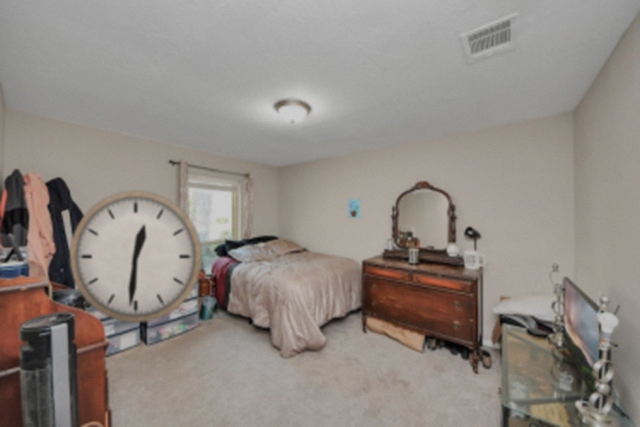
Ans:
12 h 31 min
